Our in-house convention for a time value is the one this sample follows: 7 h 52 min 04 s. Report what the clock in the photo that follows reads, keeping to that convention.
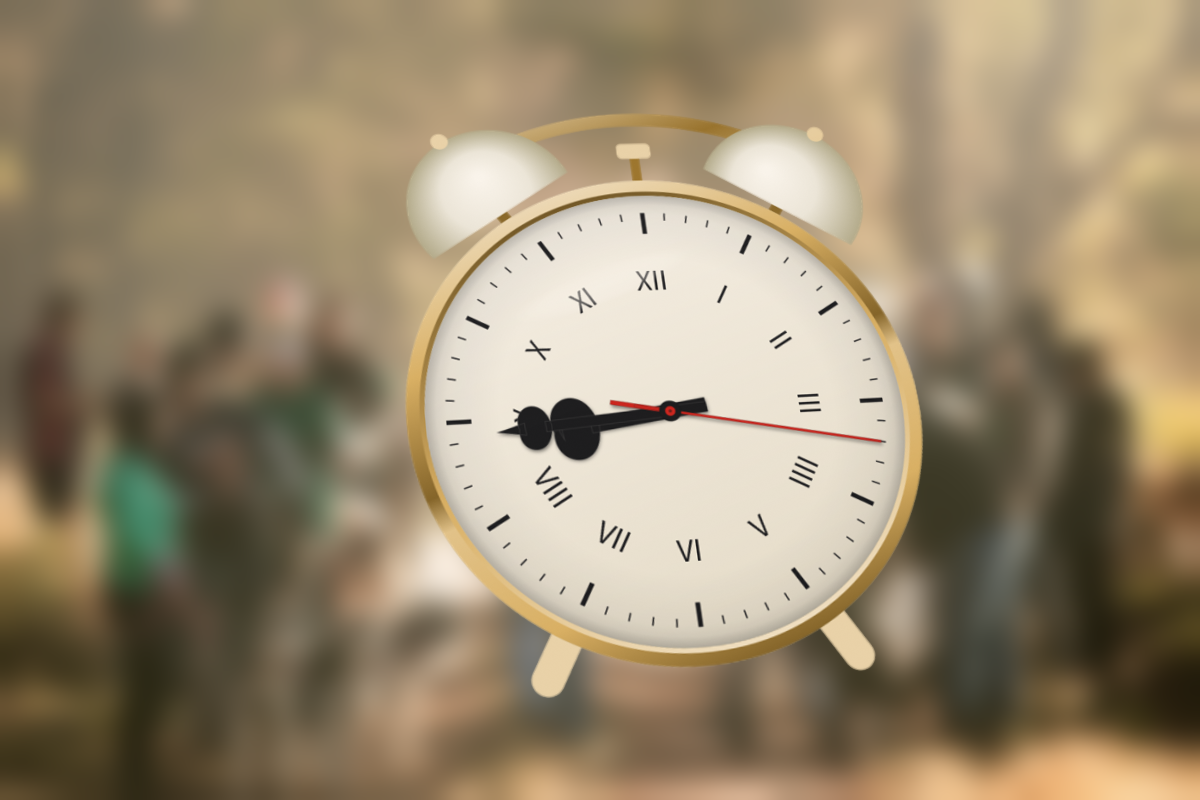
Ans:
8 h 44 min 17 s
